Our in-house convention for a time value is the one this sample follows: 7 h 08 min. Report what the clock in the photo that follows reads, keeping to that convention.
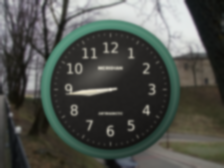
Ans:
8 h 44 min
